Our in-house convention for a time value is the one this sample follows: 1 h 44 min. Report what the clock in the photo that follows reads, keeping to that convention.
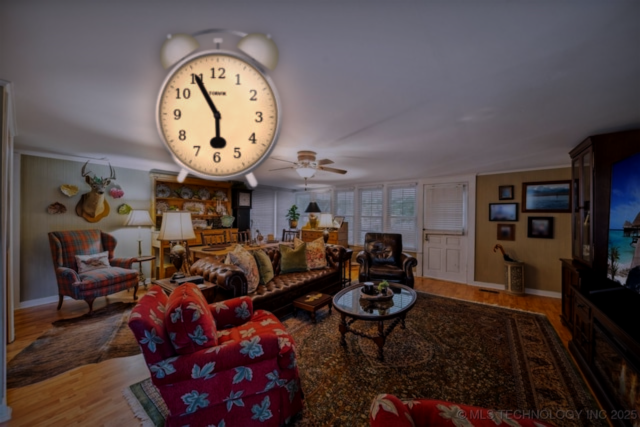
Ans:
5 h 55 min
